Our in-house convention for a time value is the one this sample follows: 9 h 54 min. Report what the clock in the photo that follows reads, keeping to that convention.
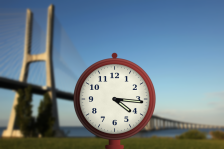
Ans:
4 h 16 min
